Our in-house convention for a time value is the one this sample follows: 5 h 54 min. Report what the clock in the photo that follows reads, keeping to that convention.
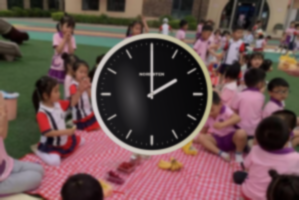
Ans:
2 h 00 min
